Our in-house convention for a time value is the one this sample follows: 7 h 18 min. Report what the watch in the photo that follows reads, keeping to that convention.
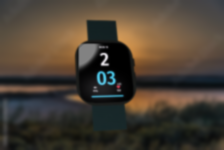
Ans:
2 h 03 min
